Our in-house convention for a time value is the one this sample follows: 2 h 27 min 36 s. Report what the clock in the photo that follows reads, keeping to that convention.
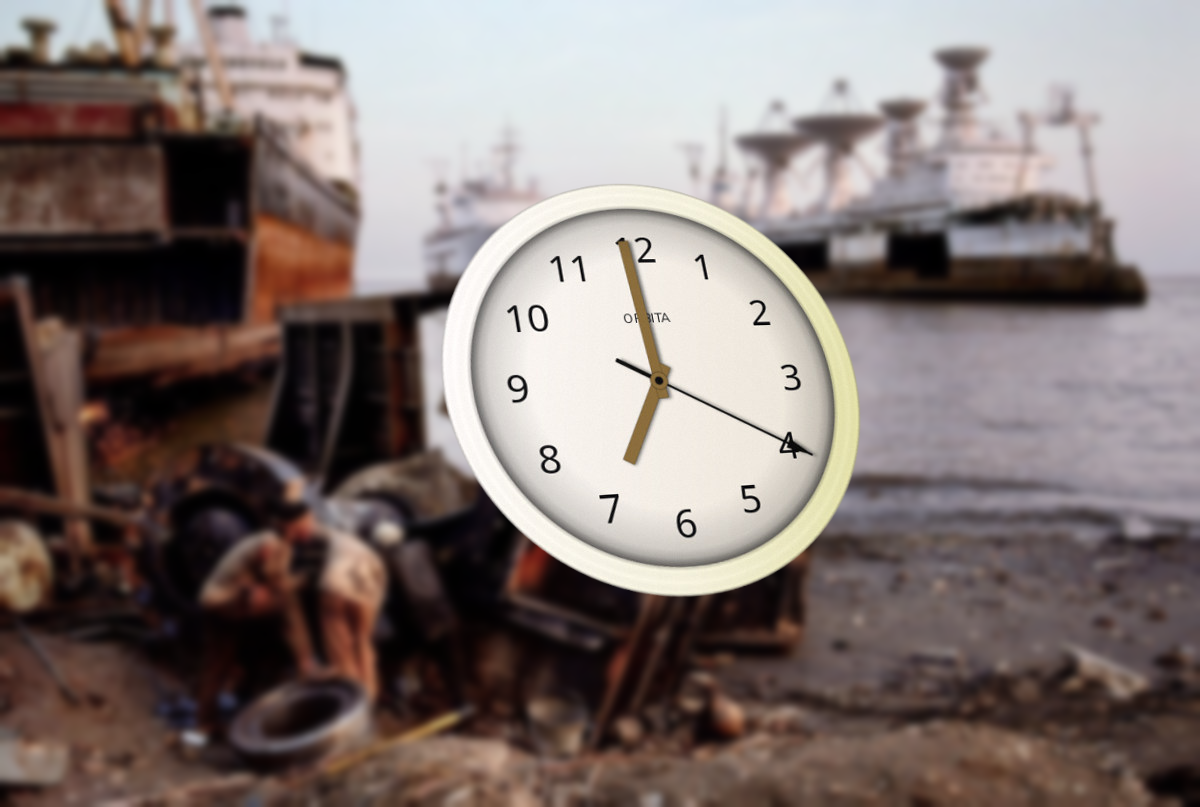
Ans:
6 h 59 min 20 s
